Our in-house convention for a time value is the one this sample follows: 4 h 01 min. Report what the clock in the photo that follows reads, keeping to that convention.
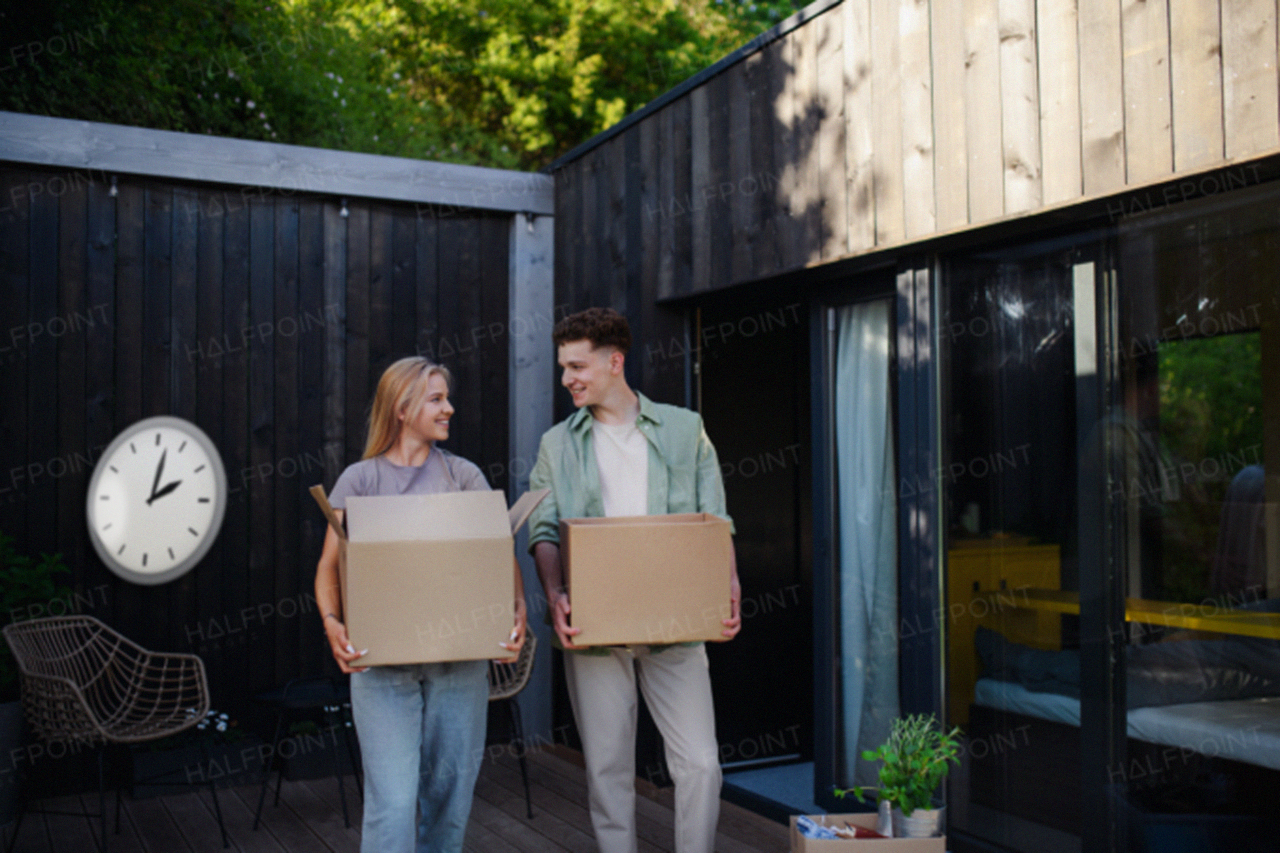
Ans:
2 h 02 min
